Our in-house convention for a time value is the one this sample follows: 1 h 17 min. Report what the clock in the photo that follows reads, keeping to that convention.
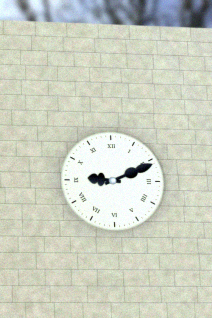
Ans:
9 h 11 min
